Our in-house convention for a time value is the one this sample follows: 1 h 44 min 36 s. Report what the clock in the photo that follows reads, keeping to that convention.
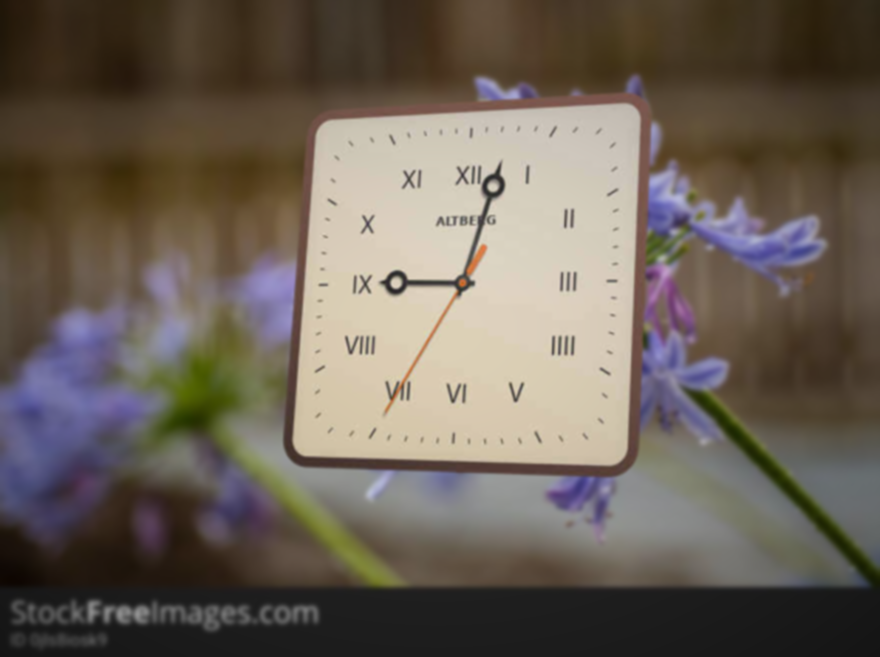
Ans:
9 h 02 min 35 s
